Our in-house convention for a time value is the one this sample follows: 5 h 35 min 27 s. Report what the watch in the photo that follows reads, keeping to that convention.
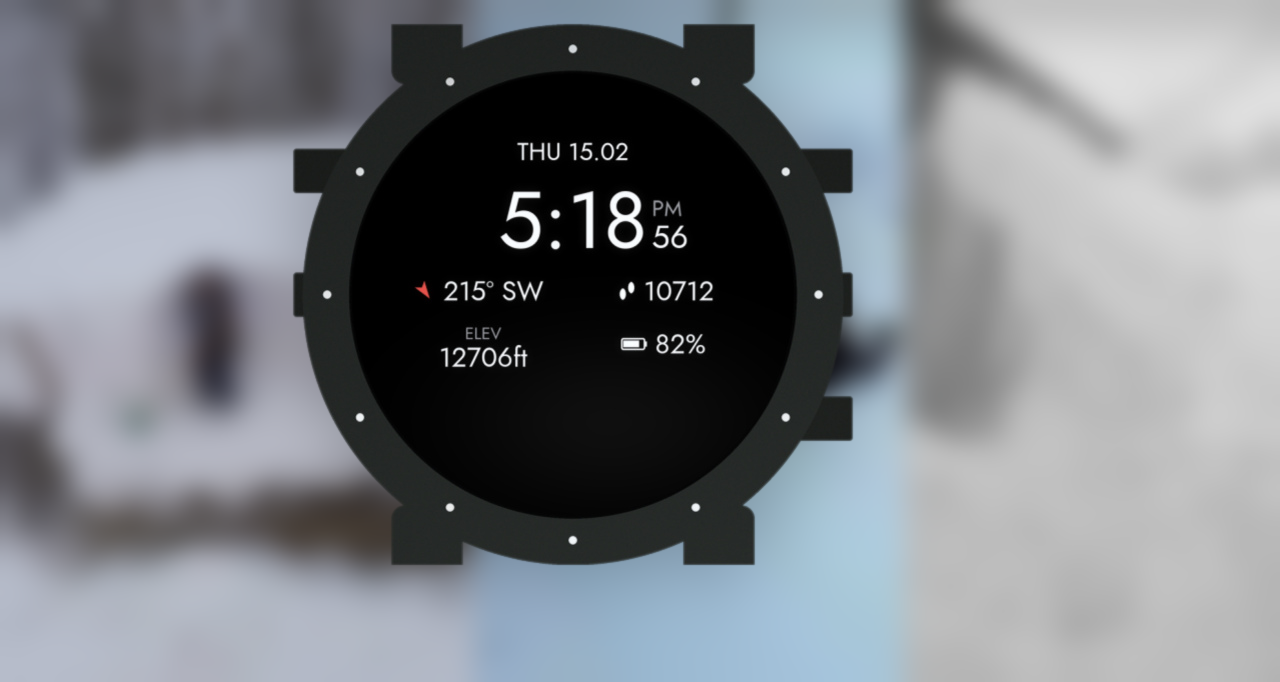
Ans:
5 h 18 min 56 s
